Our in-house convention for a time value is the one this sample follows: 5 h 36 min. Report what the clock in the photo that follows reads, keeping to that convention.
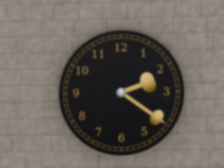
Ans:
2 h 21 min
